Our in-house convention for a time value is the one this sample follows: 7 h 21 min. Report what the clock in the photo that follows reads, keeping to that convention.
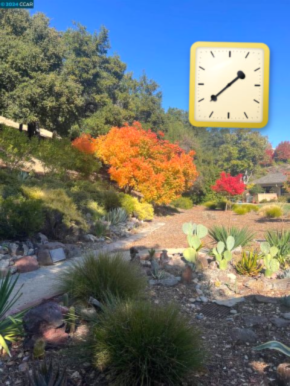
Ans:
1 h 38 min
